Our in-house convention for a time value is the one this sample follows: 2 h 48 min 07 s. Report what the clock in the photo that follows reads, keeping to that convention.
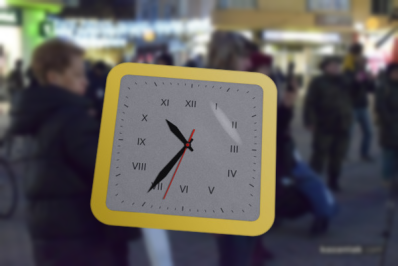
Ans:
10 h 35 min 33 s
